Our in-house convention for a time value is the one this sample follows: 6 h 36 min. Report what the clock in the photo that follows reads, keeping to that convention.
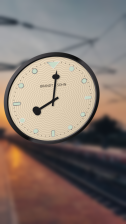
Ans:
8 h 01 min
